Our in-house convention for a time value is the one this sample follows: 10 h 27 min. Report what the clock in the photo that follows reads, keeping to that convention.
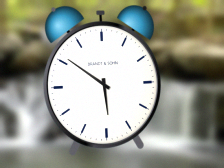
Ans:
5 h 51 min
